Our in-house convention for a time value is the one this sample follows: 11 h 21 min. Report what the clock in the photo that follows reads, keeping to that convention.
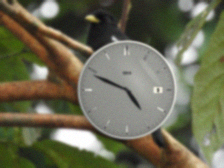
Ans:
4 h 49 min
